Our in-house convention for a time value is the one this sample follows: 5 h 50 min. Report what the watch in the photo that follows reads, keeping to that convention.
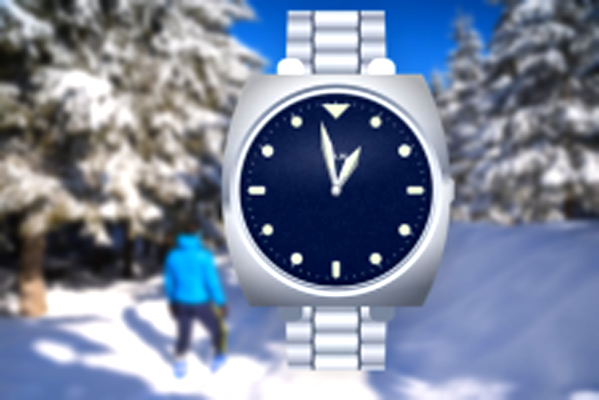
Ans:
12 h 58 min
